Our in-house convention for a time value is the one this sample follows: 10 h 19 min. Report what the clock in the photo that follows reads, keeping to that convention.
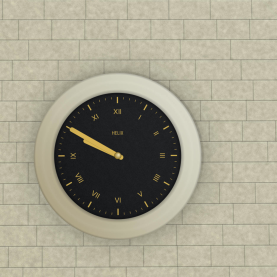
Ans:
9 h 50 min
